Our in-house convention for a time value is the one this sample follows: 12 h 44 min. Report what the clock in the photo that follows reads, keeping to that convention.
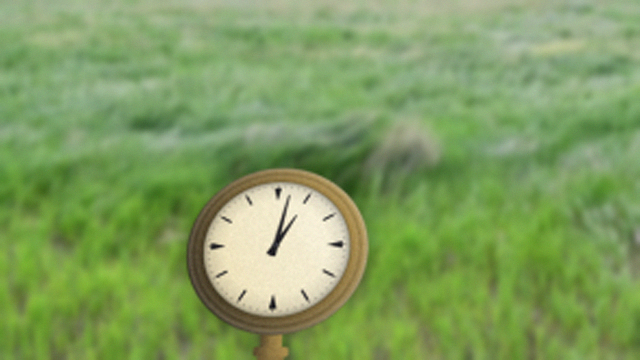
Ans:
1 h 02 min
